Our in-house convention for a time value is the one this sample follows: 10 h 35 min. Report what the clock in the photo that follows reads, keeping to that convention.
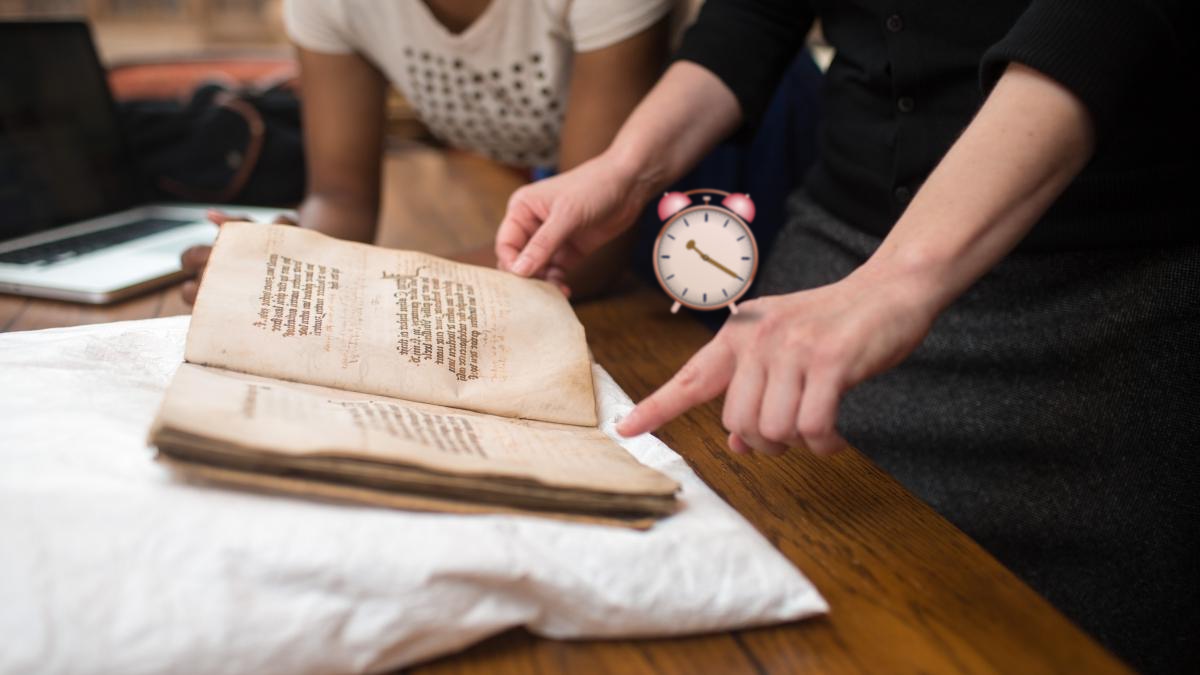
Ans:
10 h 20 min
